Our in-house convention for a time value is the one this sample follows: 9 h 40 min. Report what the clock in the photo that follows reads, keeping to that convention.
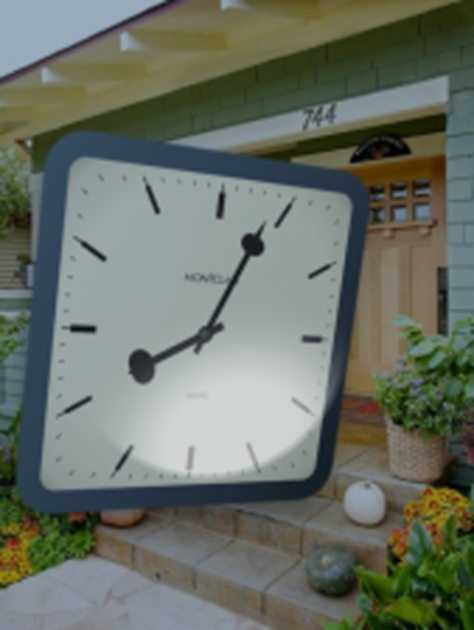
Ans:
8 h 04 min
